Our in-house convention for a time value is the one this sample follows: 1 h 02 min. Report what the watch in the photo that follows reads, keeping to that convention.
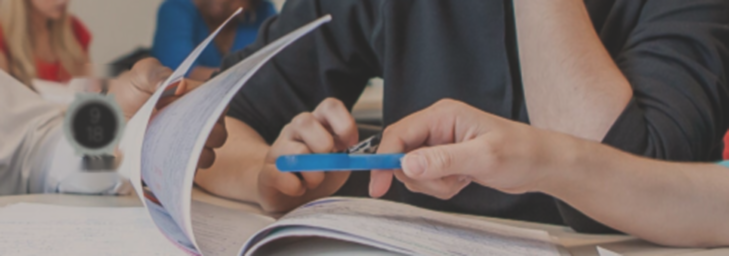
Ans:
9 h 18 min
